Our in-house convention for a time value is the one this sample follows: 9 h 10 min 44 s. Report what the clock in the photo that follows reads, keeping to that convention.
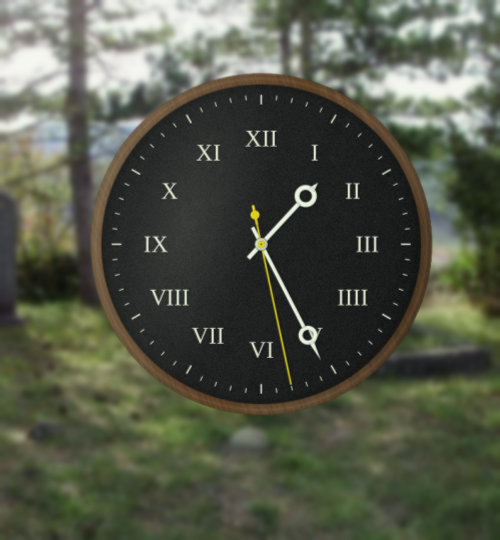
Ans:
1 h 25 min 28 s
